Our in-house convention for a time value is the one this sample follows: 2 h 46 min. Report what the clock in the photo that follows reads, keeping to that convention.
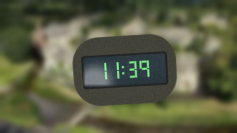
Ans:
11 h 39 min
